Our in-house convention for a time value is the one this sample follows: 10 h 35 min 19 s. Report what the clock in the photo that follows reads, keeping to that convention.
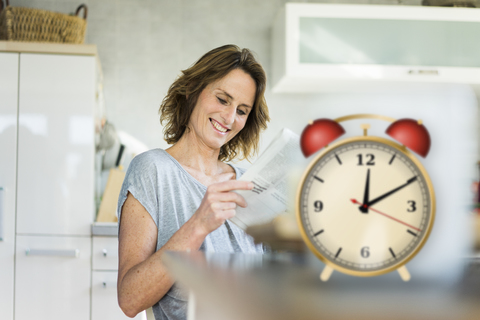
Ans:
12 h 10 min 19 s
